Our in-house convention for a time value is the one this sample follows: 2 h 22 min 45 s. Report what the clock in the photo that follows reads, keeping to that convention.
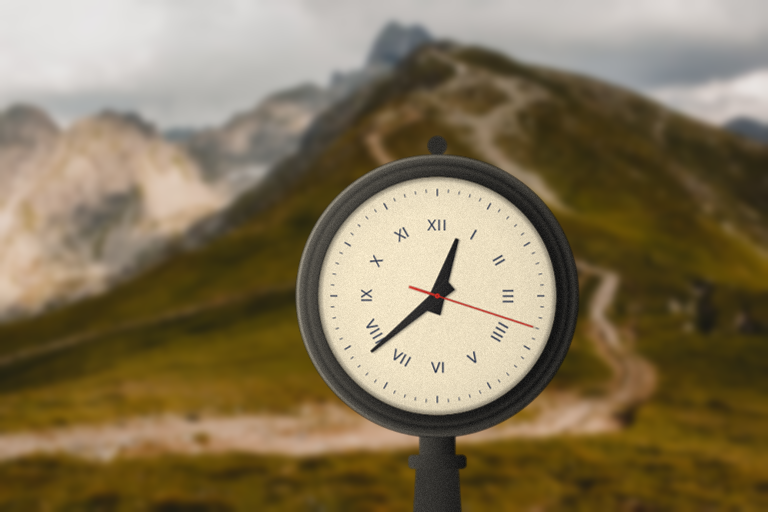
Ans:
12 h 38 min 18 s
